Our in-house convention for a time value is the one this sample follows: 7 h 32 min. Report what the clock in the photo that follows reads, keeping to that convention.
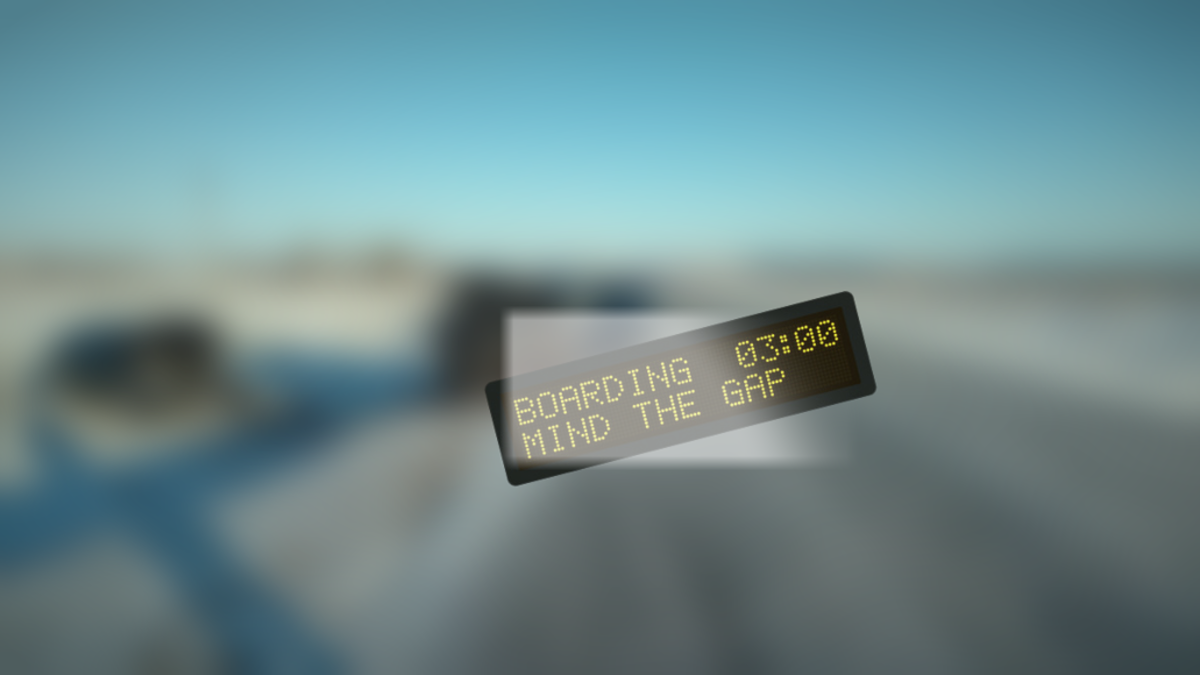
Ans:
3 h 00 min
